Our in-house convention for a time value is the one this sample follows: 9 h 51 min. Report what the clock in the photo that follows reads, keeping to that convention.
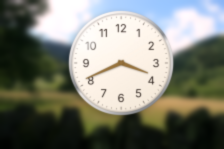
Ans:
3 h 41 min
